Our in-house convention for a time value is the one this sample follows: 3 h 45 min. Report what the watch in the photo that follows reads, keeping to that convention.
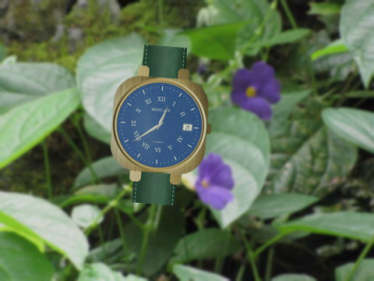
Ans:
12 h 39 min
